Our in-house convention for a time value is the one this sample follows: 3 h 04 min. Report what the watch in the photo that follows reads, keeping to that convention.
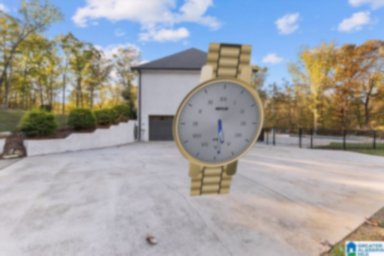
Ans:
5 h 29 min
